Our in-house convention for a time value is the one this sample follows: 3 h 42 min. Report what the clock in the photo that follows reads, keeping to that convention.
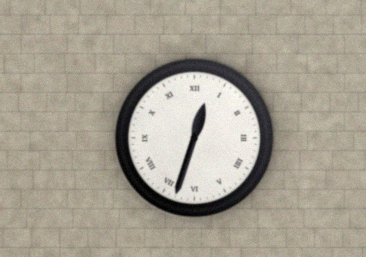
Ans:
12 h 33 min
